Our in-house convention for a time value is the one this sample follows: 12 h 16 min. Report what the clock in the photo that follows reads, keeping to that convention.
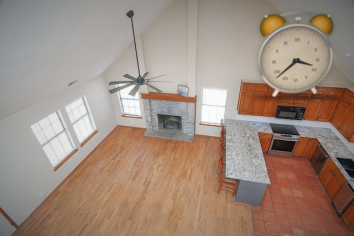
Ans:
3 h 38 min
